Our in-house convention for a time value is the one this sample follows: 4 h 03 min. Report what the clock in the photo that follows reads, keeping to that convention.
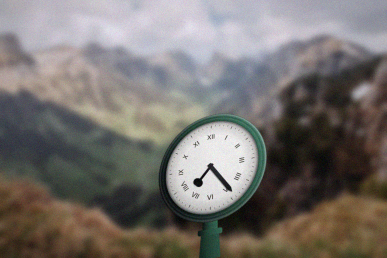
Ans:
7 h 24 min
